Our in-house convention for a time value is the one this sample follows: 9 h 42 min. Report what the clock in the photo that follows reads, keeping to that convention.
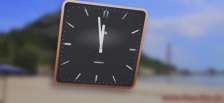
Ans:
11 h 58 min
